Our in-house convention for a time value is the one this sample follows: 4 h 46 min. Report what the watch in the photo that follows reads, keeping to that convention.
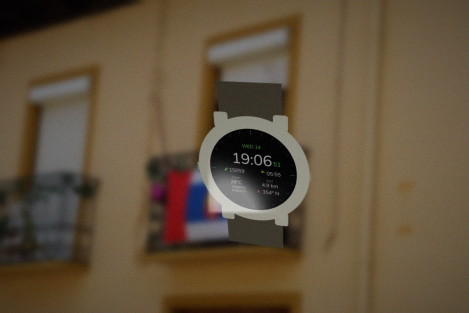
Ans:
19 h 06 min
